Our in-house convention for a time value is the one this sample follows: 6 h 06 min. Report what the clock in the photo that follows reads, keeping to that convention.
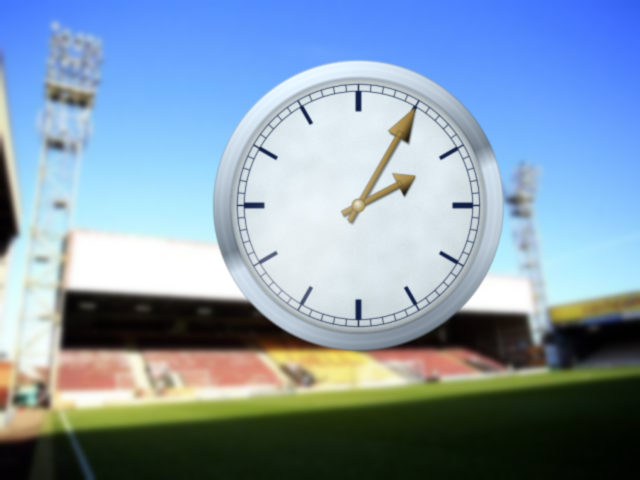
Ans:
2 h 05 min
